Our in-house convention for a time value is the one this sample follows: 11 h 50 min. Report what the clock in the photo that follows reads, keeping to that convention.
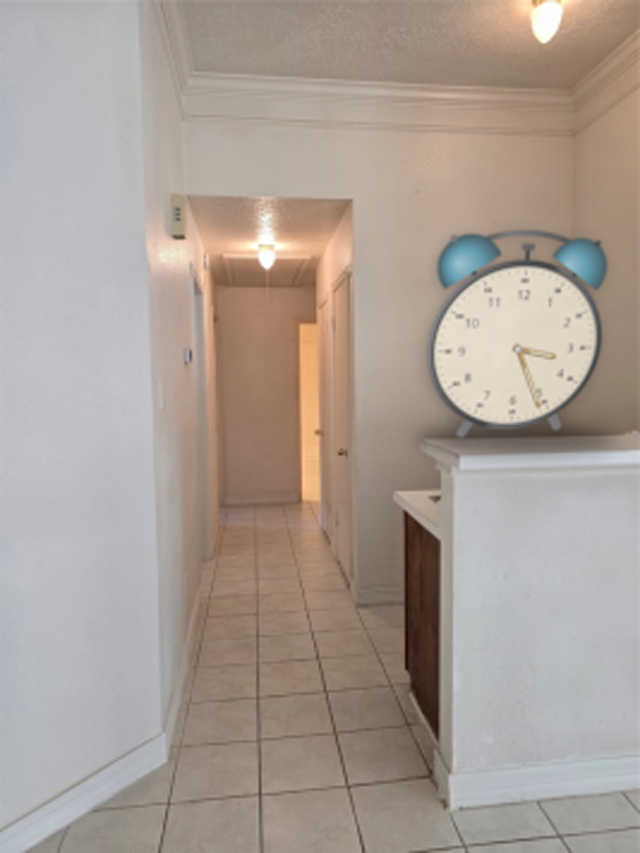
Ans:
3 h 26 min
